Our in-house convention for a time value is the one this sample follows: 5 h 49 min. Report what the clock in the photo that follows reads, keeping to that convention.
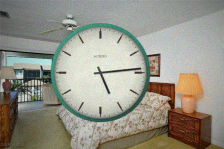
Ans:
5 h 14 min
